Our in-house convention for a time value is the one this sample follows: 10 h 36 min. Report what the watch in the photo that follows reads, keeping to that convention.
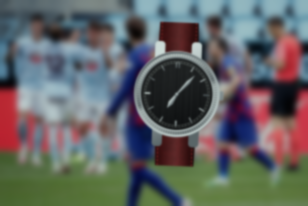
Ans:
7 h 07 min
